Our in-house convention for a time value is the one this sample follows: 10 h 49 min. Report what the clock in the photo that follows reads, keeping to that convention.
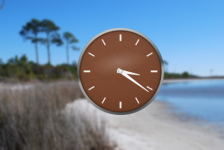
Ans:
3 h 21 min
